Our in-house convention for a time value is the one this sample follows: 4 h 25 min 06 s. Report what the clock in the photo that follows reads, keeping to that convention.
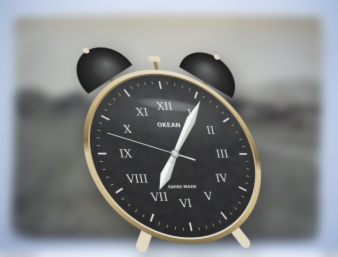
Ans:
7 h 05 min 48 s
